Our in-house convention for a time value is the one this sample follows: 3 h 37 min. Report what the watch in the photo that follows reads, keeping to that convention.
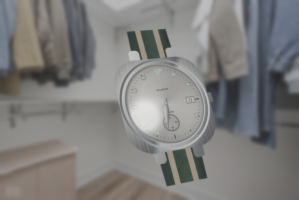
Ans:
6 h 32 min
